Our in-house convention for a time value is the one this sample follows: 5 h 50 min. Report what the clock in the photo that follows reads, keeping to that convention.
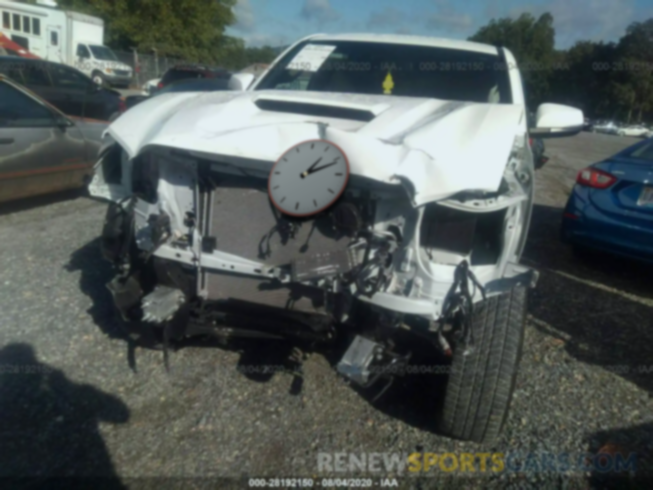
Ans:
1 h 11 min
